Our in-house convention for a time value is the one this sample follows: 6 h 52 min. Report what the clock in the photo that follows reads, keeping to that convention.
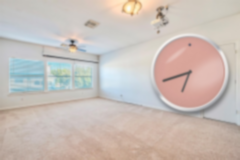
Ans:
6 h 42 min
